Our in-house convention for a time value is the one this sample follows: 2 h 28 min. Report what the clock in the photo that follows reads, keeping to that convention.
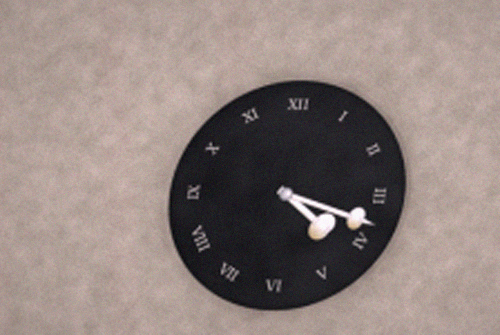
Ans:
4 h 18 min
